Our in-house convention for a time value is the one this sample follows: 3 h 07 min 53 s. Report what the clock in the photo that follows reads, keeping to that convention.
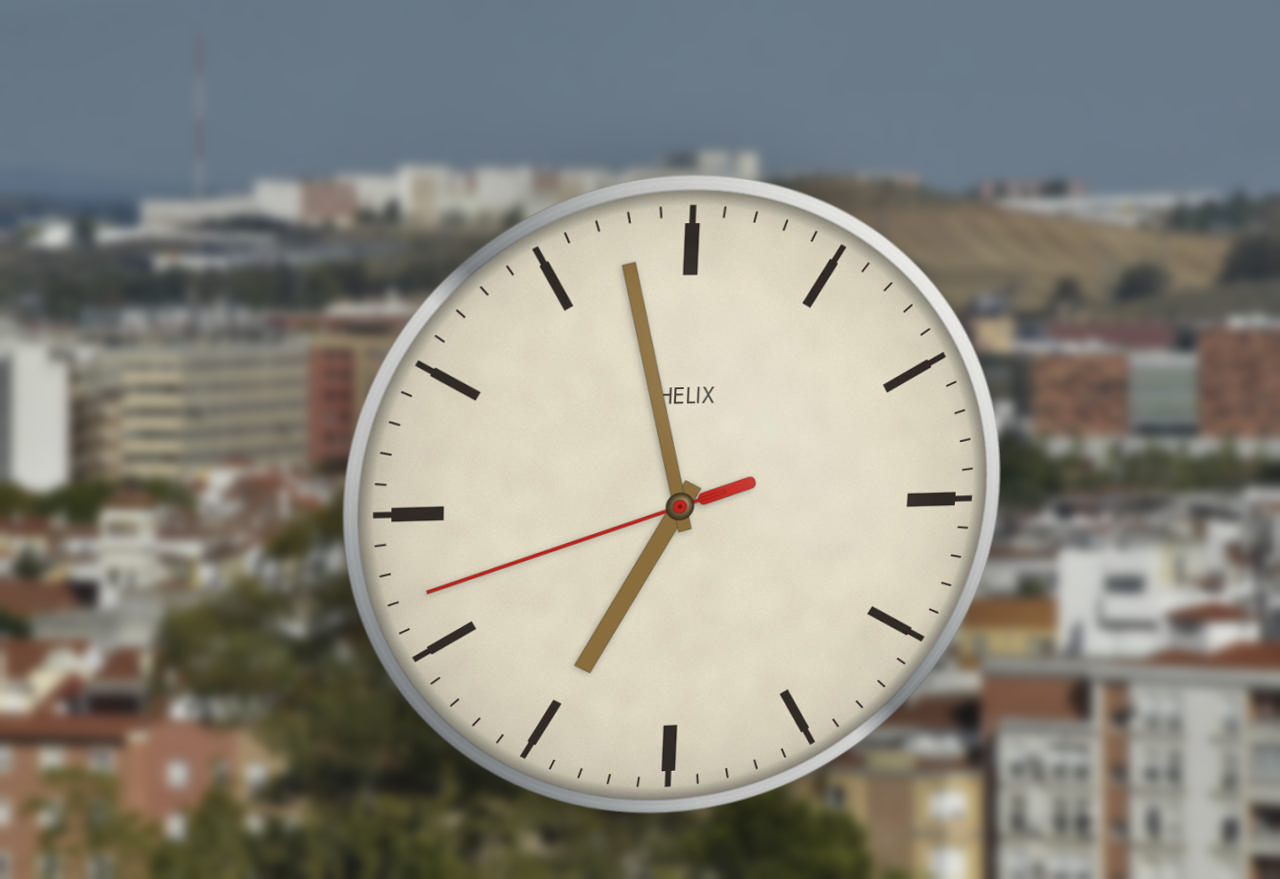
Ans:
6 h 57 min 42 s
